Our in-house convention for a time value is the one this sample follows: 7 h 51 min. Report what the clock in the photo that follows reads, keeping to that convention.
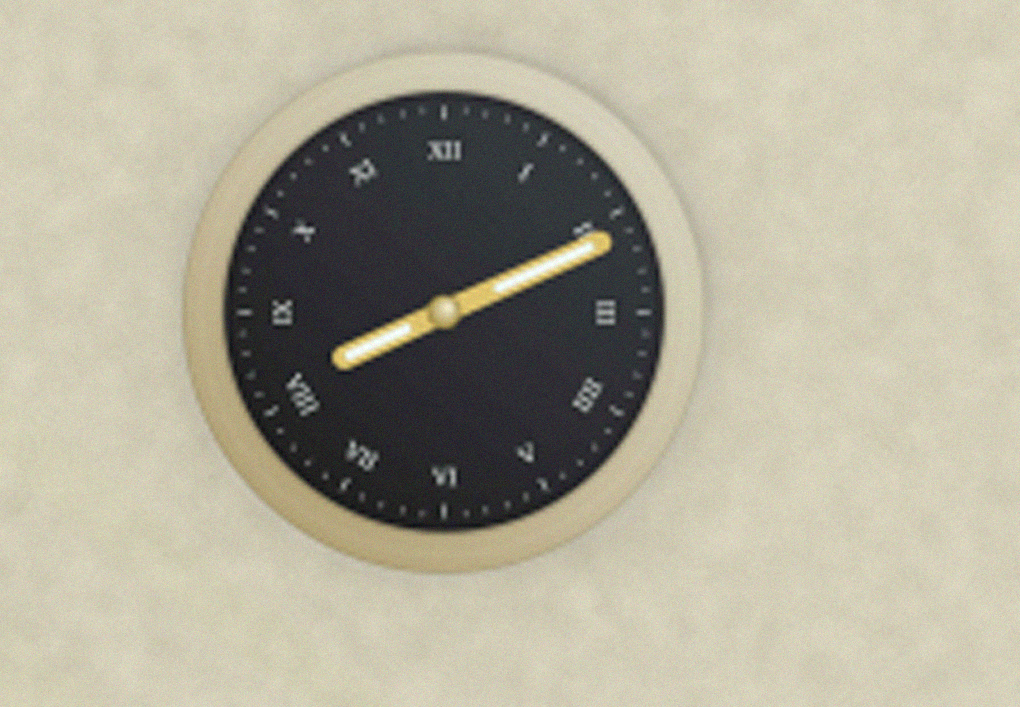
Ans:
8 h 11 min
